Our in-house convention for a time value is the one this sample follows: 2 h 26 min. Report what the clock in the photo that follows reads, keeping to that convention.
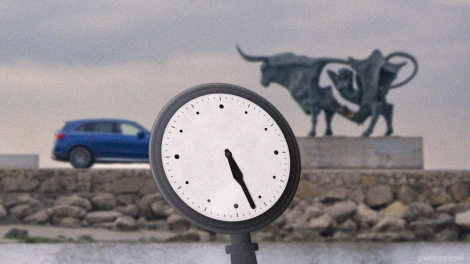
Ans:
5 h 27 min
